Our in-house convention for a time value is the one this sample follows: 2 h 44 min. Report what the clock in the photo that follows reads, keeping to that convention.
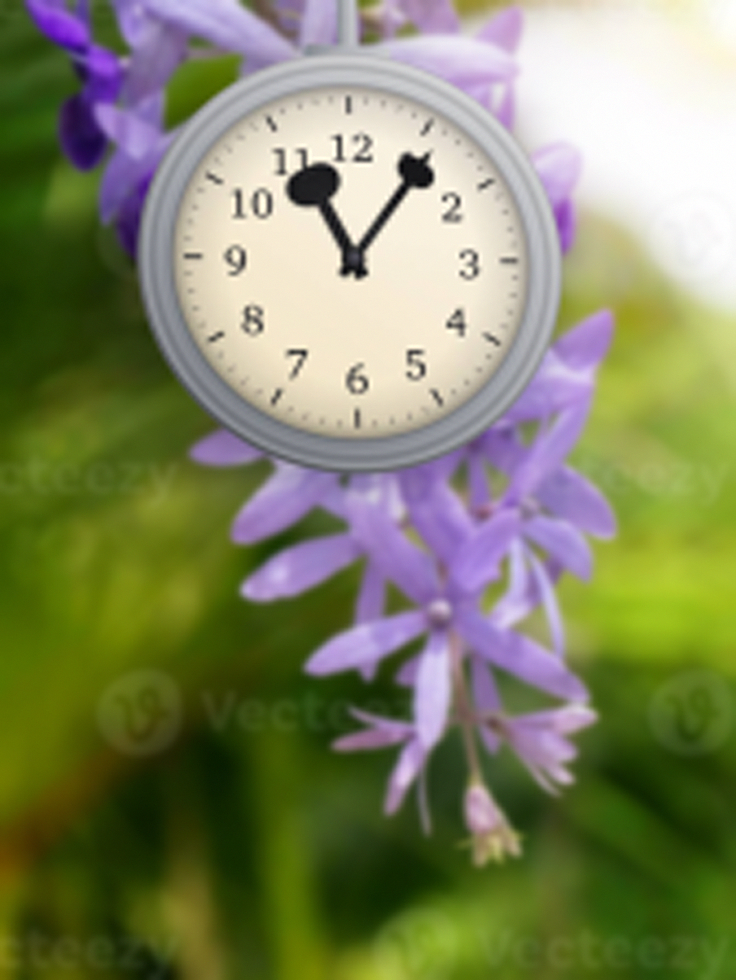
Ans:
11 h 06 min
